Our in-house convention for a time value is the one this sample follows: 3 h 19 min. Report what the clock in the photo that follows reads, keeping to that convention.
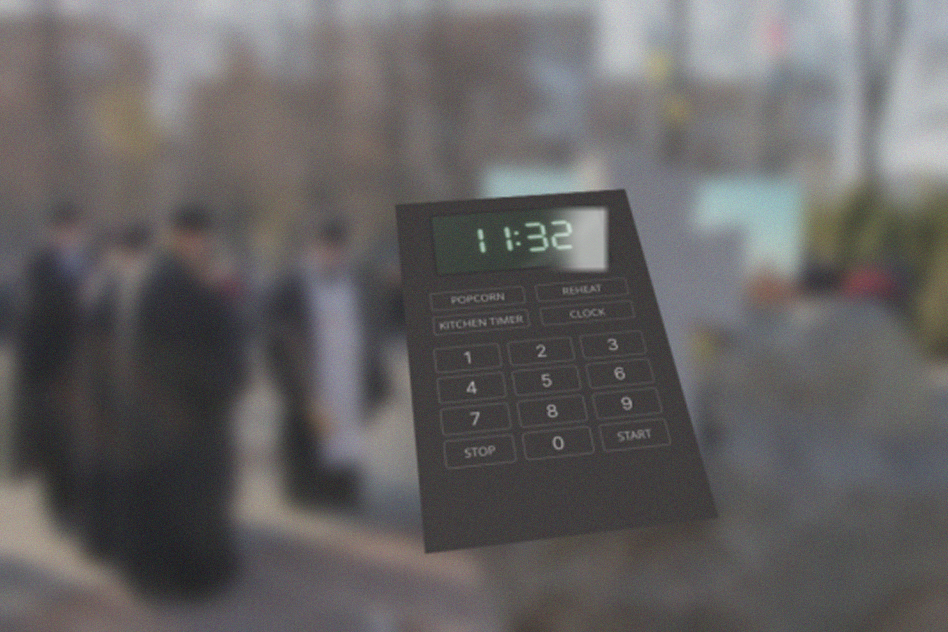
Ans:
11 h 32 min
